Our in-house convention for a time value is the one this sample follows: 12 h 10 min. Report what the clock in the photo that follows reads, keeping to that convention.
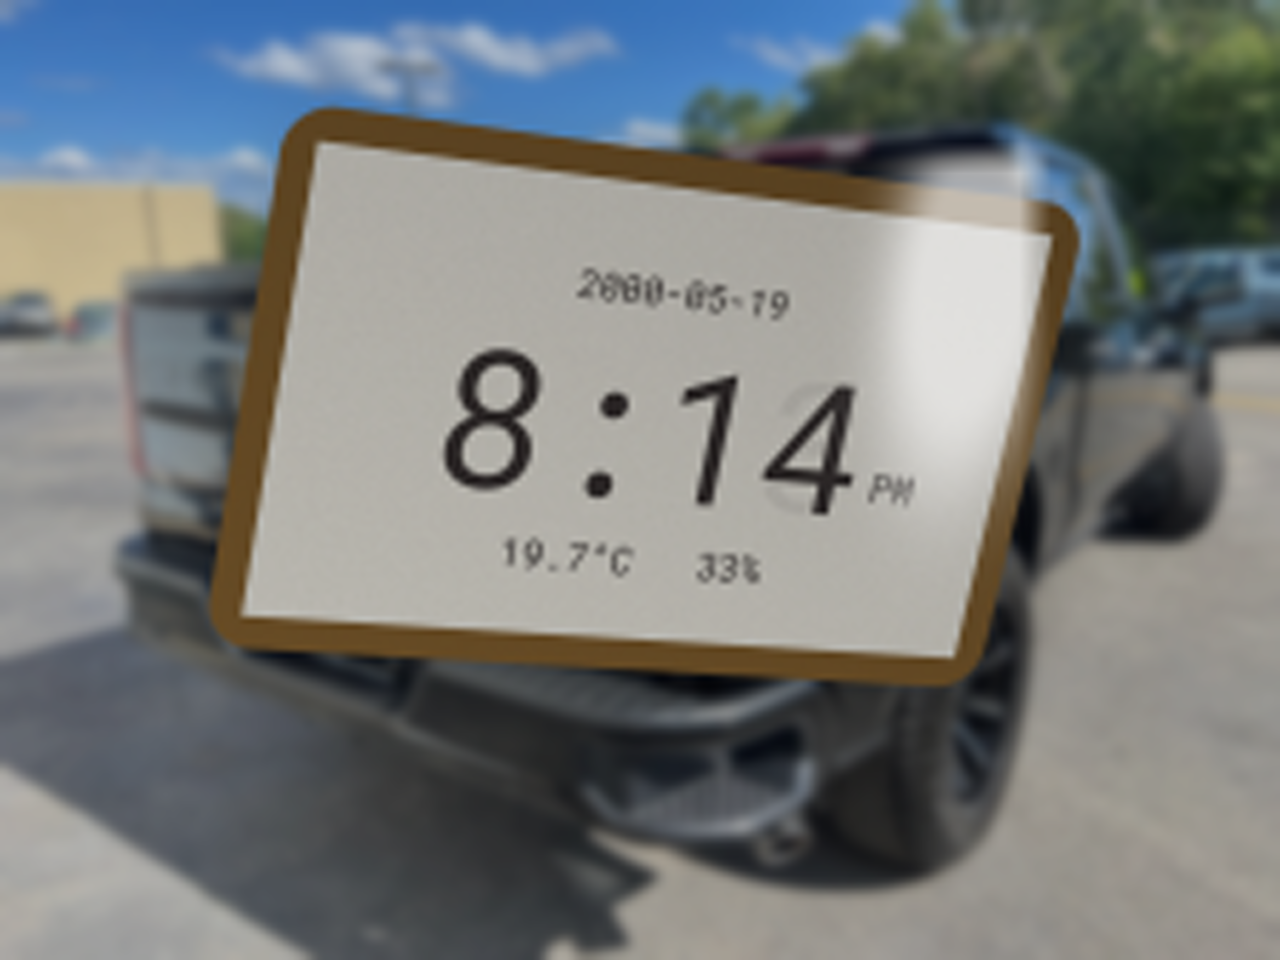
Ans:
8 h 14 min
